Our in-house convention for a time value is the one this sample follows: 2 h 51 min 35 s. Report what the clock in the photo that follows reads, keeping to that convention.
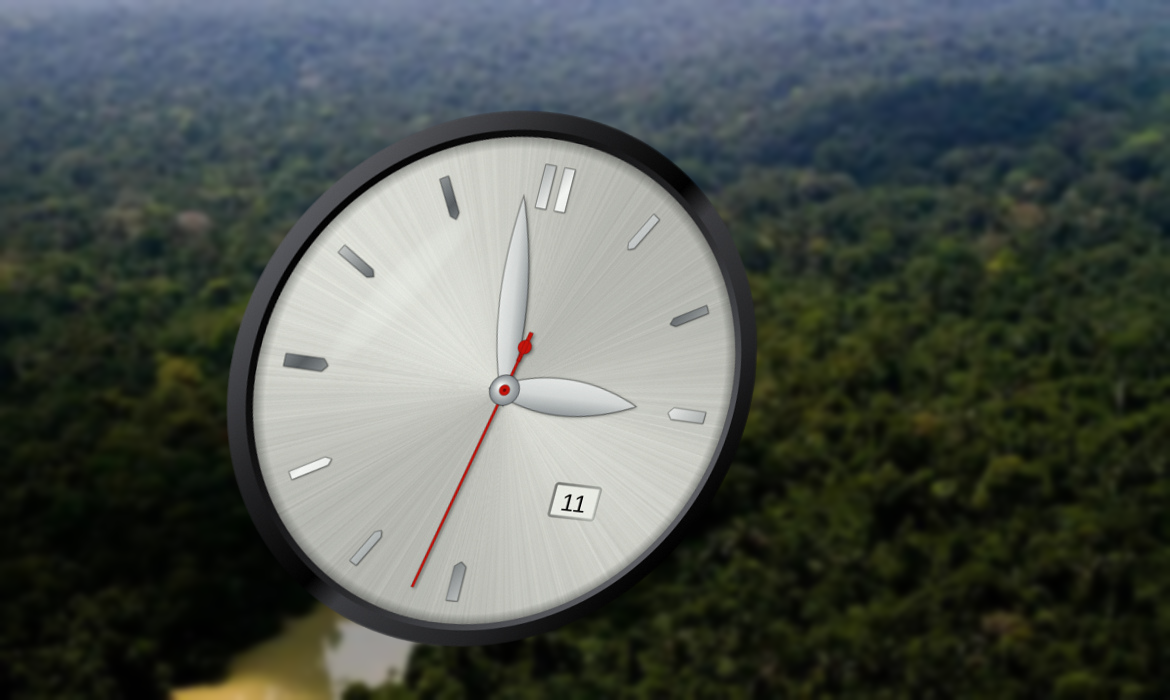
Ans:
2 h 58 min 32 s
